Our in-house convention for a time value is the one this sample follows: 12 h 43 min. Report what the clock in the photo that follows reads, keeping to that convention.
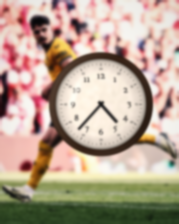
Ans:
4 h 37 min
